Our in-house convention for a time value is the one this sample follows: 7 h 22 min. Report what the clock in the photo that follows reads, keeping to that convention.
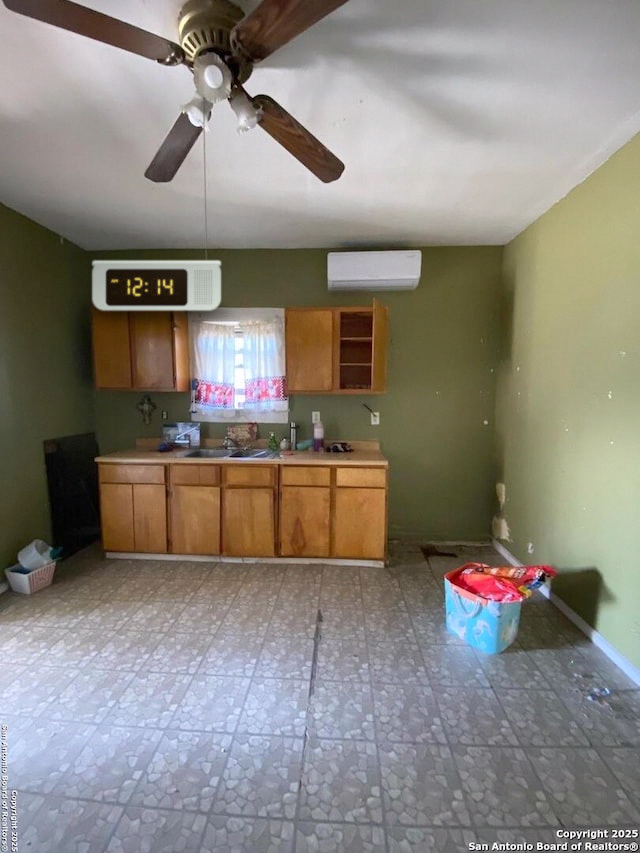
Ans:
12 h 14 min
